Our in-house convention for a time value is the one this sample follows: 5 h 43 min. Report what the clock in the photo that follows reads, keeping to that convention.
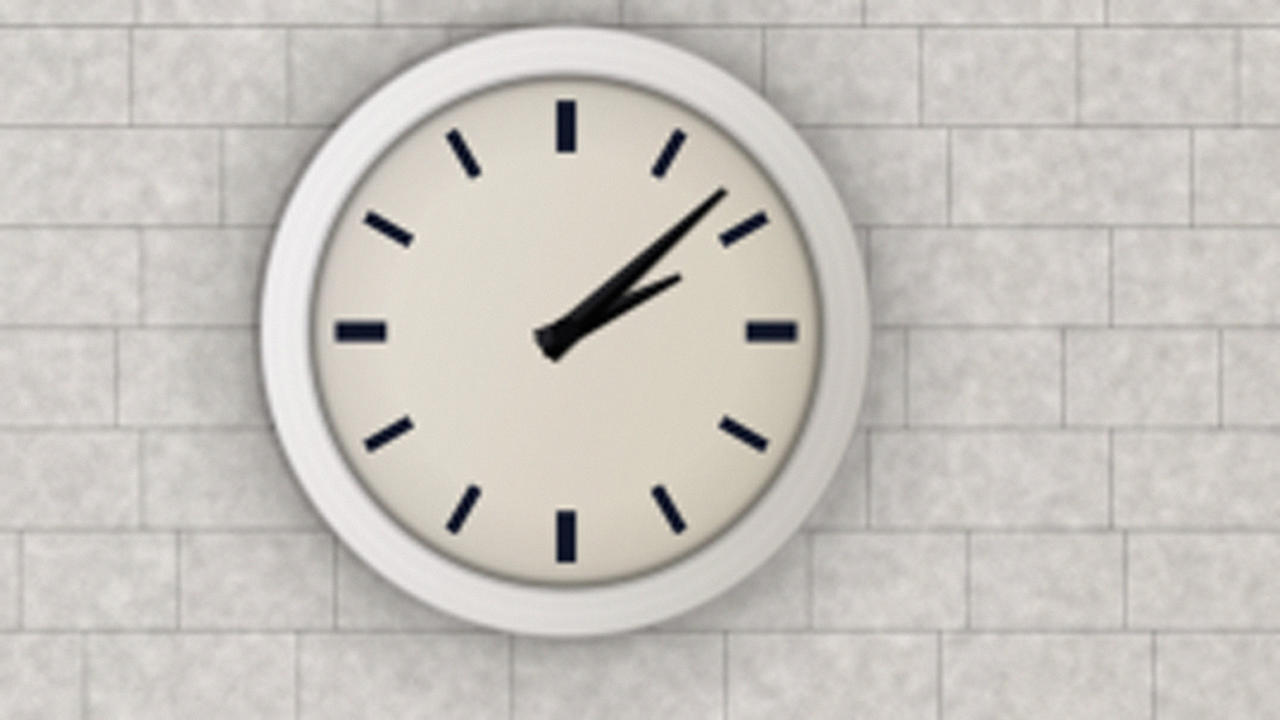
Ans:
2 h 08 min
